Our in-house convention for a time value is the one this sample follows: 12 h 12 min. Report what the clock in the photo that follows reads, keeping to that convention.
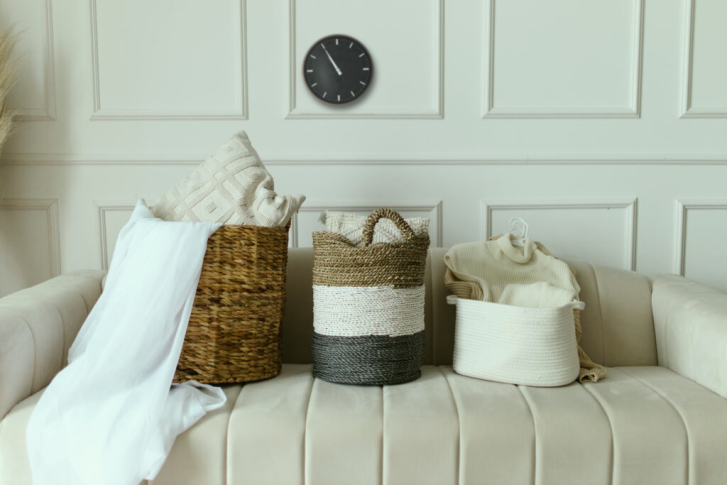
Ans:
10 h 55 min
